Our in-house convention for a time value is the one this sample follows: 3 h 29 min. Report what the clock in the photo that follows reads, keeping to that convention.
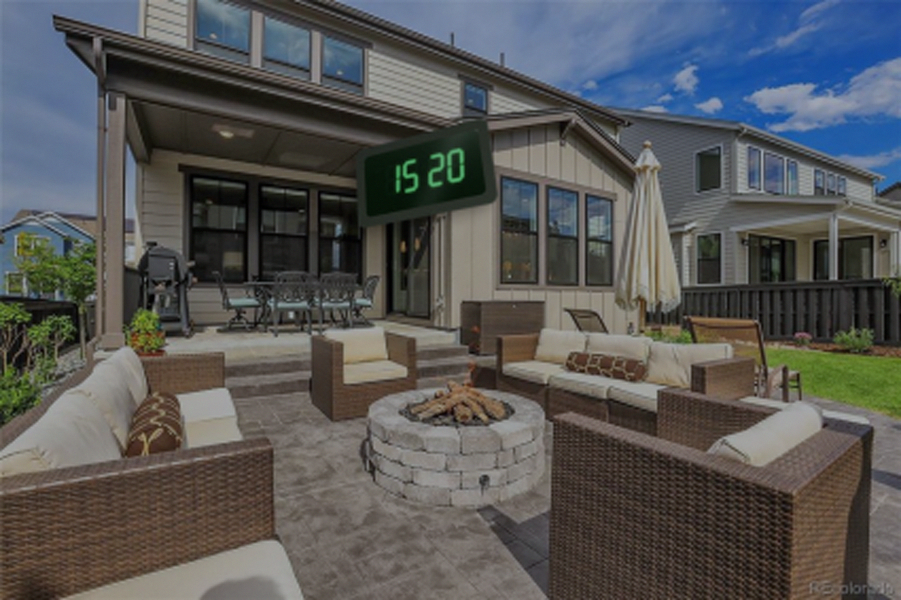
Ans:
15 h 20 min
